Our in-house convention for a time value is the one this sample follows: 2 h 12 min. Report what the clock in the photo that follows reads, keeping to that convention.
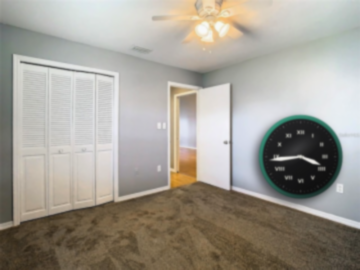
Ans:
3 h 44 min
